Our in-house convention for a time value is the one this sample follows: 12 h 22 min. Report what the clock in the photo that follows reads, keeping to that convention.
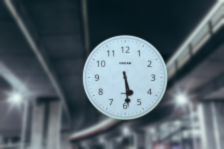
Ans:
5 h 29 min
